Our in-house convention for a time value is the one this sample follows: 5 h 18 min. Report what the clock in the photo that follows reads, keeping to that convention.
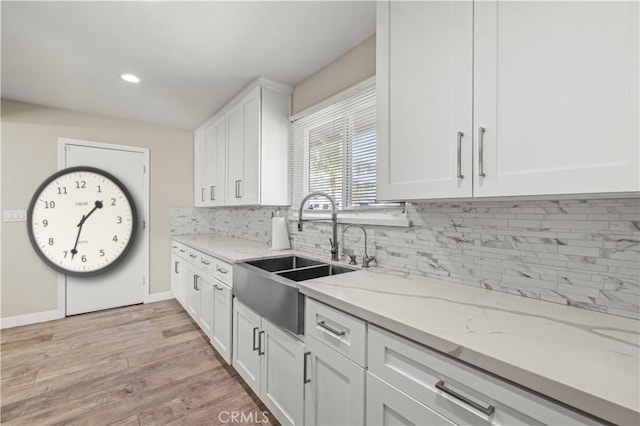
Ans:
1 h 33 min
